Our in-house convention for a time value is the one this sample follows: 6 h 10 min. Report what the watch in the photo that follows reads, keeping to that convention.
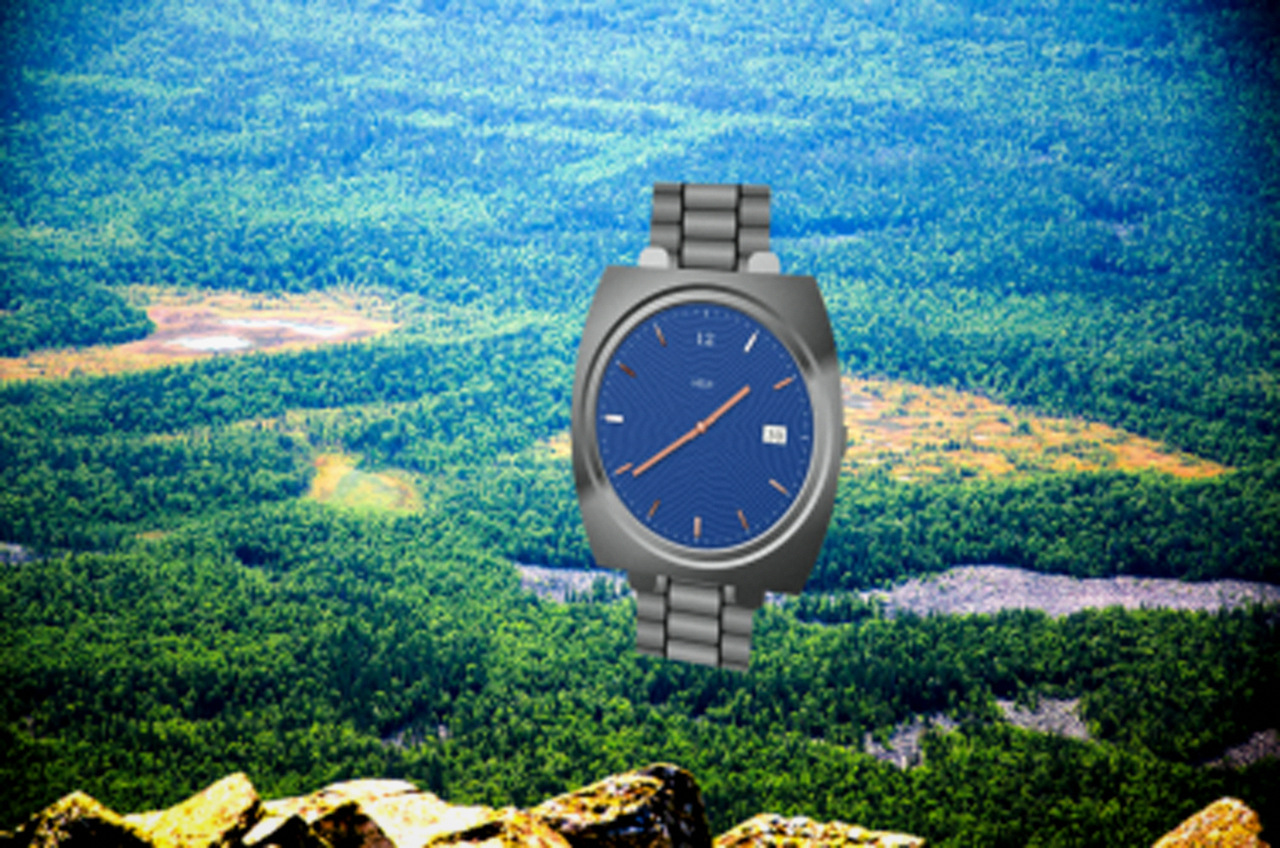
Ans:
1 h 39 min
